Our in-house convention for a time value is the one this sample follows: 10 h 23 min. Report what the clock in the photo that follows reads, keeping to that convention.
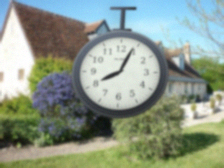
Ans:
8 h 04 min
